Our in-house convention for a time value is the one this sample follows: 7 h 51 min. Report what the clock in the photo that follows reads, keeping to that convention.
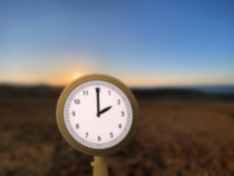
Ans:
2 h 00 min
